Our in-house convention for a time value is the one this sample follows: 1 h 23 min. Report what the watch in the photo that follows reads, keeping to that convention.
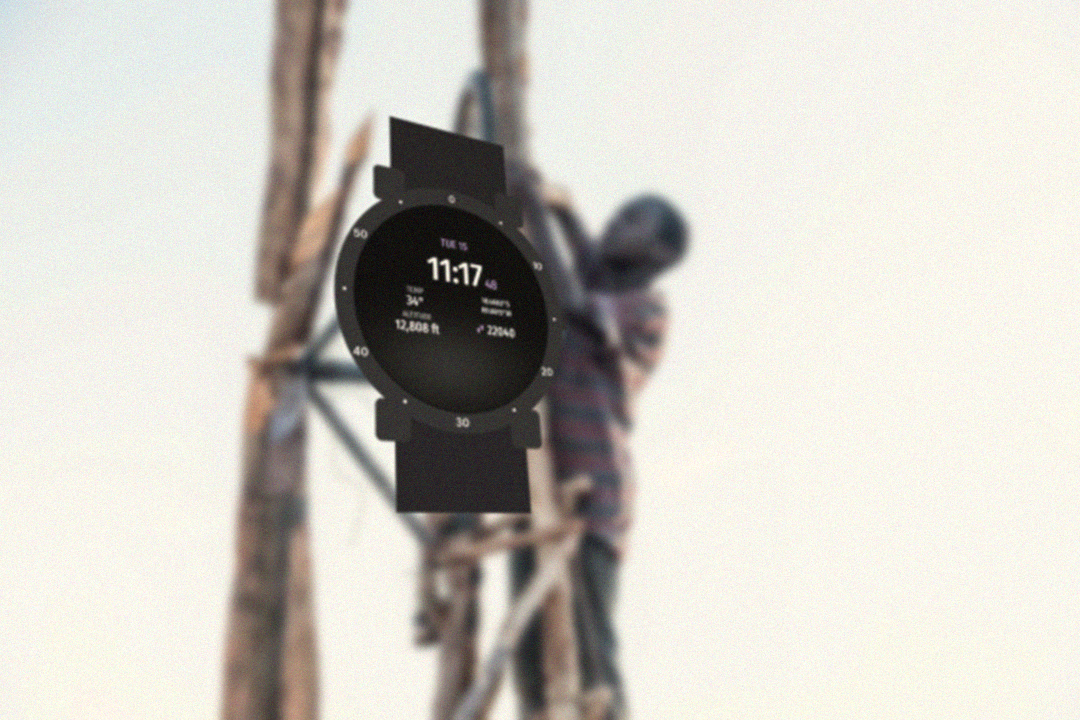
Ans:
11 h 17 min
